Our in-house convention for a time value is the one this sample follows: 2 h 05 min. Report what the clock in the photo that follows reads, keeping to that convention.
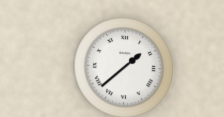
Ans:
1 h 38 min
